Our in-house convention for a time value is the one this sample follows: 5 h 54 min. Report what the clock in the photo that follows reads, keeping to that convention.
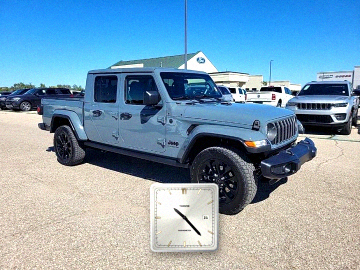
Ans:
10 h 23 min
